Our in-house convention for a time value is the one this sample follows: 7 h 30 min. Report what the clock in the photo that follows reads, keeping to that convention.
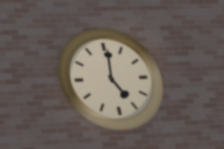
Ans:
5 h 01 min
